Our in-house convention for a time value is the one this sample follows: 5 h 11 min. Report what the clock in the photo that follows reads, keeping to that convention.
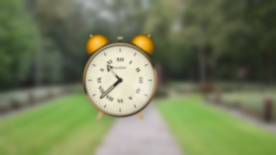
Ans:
10 h 38 min
